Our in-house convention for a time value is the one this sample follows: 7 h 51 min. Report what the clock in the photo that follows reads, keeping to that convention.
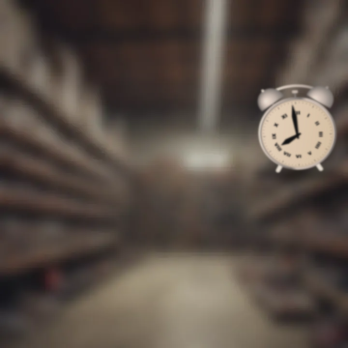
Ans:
7 h 59 min
